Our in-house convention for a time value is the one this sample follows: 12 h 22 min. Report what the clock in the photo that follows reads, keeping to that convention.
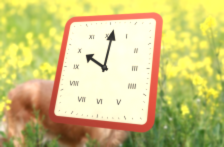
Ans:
10 h 01 min
